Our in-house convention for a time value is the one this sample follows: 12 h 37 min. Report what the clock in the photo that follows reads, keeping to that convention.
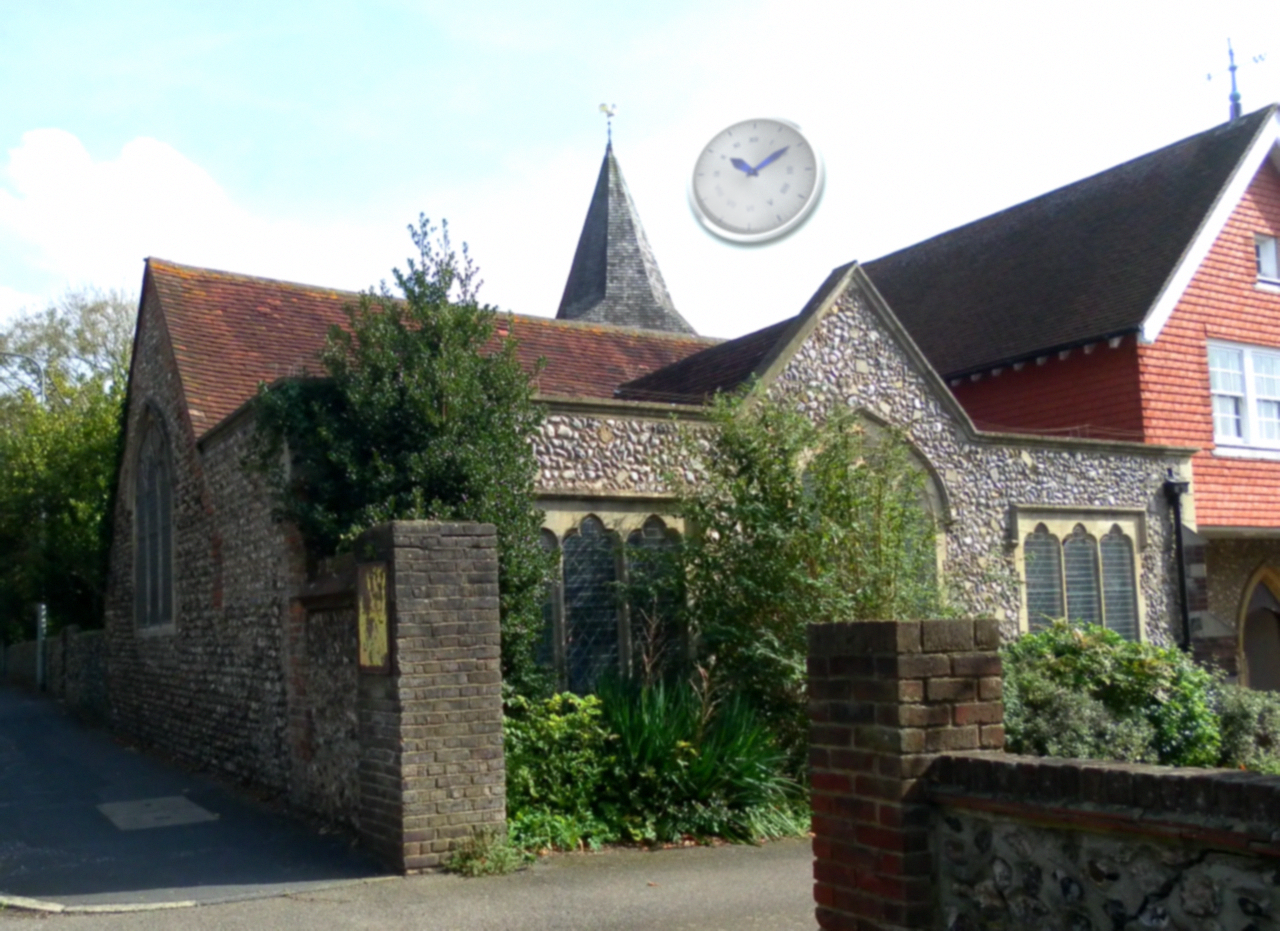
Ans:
10 h 09 min
